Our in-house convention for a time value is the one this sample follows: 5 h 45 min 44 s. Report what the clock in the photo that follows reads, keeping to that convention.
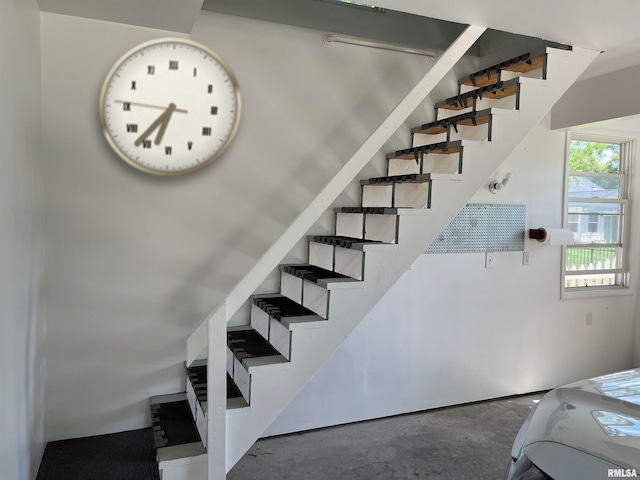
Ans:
6 h 36 min 46 s
